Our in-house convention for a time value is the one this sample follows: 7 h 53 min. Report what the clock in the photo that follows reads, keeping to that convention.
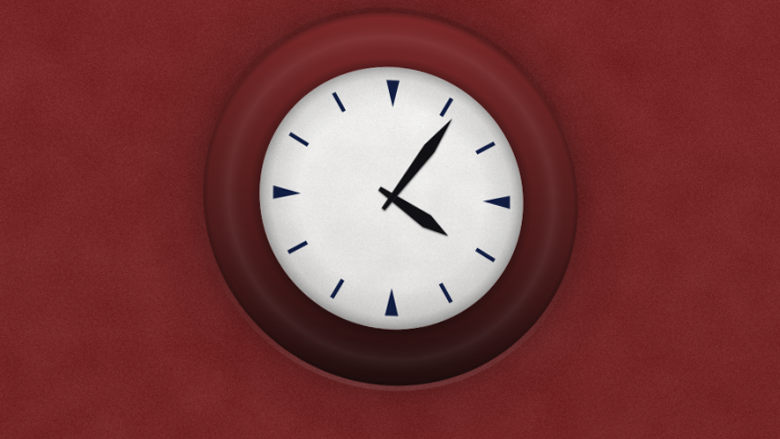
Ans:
4 h 06 min
